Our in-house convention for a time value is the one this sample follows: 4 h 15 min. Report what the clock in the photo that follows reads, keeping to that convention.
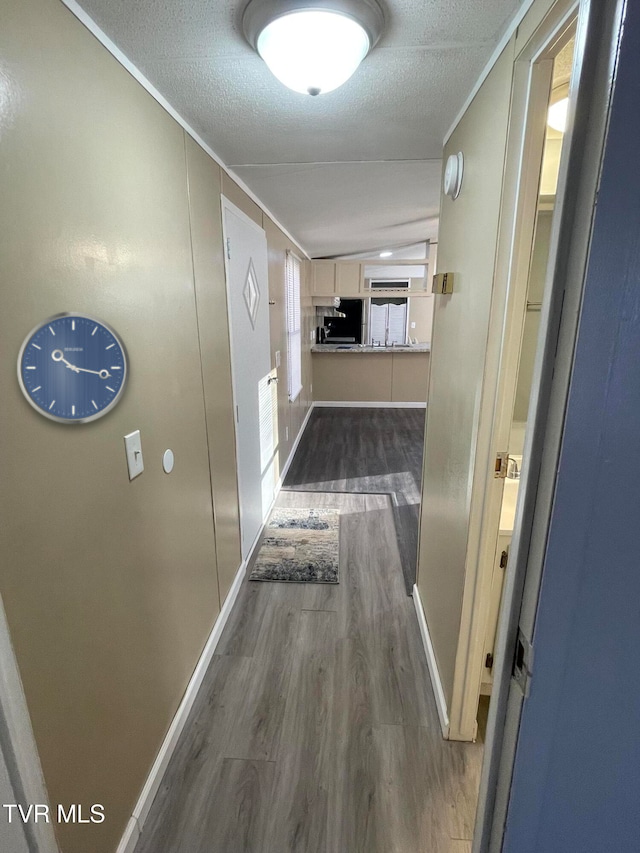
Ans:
10 h 17 min
